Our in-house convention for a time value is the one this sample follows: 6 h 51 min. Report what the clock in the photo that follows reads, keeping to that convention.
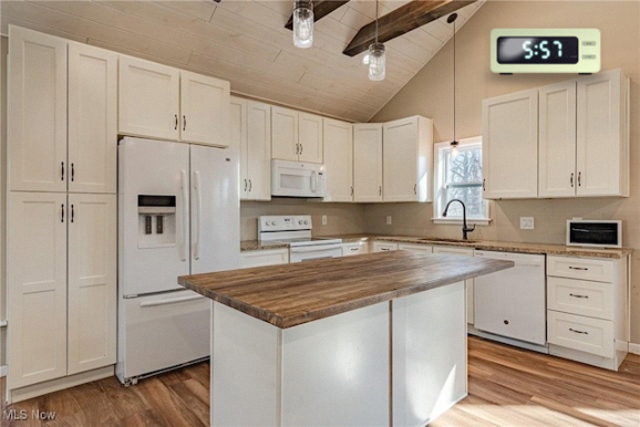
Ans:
5 h 57 min
